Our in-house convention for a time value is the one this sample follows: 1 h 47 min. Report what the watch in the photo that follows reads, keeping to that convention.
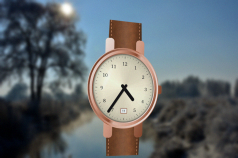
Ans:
4 h 36 min
